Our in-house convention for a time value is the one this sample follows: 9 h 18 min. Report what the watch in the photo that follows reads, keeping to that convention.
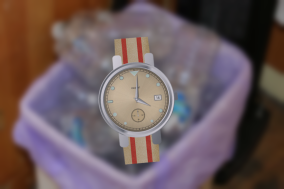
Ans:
4 h 01 min
